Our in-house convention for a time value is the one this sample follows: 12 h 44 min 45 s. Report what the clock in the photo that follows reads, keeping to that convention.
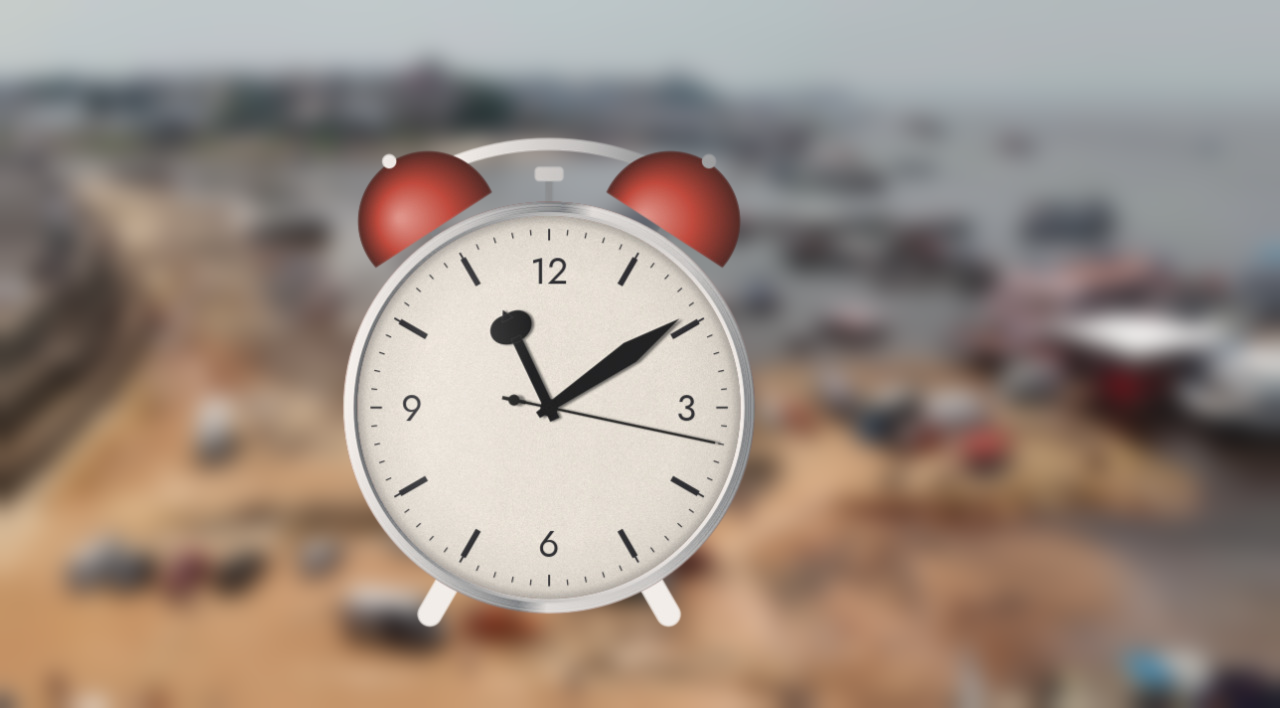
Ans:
11 h 09 min 17 s
